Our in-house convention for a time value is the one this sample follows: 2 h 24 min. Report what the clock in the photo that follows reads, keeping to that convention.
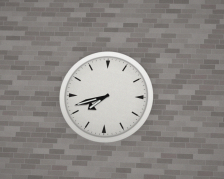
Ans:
7 h 42 min
